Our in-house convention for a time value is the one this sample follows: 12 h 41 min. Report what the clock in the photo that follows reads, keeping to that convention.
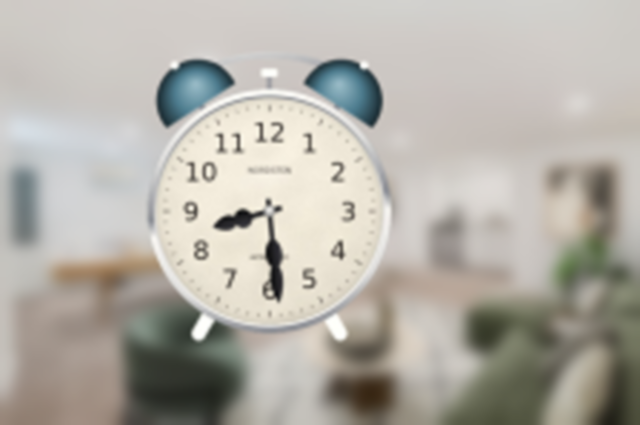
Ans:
8 h 29 min
